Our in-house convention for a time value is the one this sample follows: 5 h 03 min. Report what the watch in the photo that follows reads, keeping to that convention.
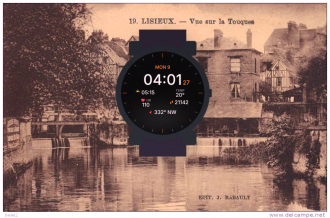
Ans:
4 h 01 min
